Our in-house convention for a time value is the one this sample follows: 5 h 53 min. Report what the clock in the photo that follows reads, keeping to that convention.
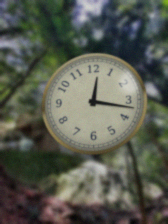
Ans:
12 h 17 min
